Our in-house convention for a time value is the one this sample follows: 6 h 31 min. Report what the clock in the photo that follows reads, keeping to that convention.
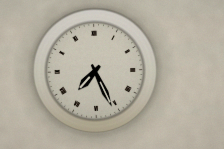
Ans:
7 h 26 min
